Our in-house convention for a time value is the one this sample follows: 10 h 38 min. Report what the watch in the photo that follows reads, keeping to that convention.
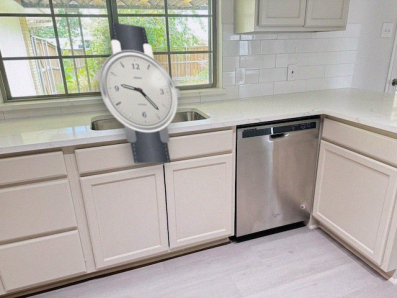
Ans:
9 h 23 min
